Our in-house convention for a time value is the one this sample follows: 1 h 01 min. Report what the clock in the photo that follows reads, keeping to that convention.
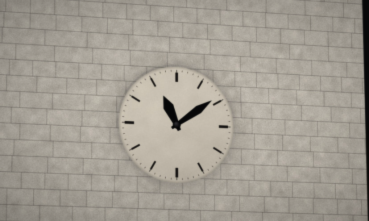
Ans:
11 h 09 min
